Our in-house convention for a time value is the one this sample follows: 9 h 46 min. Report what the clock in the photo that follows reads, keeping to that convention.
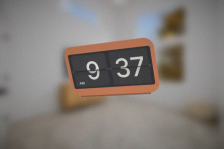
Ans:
9 h 37 min
